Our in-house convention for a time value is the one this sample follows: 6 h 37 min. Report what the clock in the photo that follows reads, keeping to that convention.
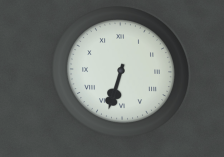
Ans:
6 h 33 min
